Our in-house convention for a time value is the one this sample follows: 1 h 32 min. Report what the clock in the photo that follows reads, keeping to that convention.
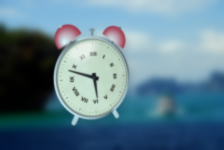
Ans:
5 h 48 min
